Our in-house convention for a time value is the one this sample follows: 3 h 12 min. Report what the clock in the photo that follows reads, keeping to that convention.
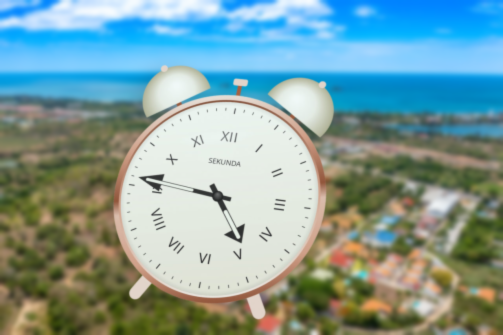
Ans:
4 h 46 min
